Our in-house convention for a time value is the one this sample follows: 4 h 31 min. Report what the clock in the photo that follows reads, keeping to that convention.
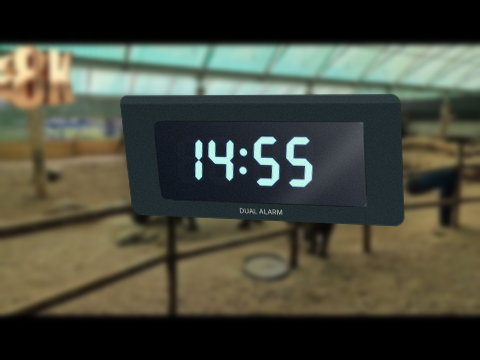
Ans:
14 h 55 min
